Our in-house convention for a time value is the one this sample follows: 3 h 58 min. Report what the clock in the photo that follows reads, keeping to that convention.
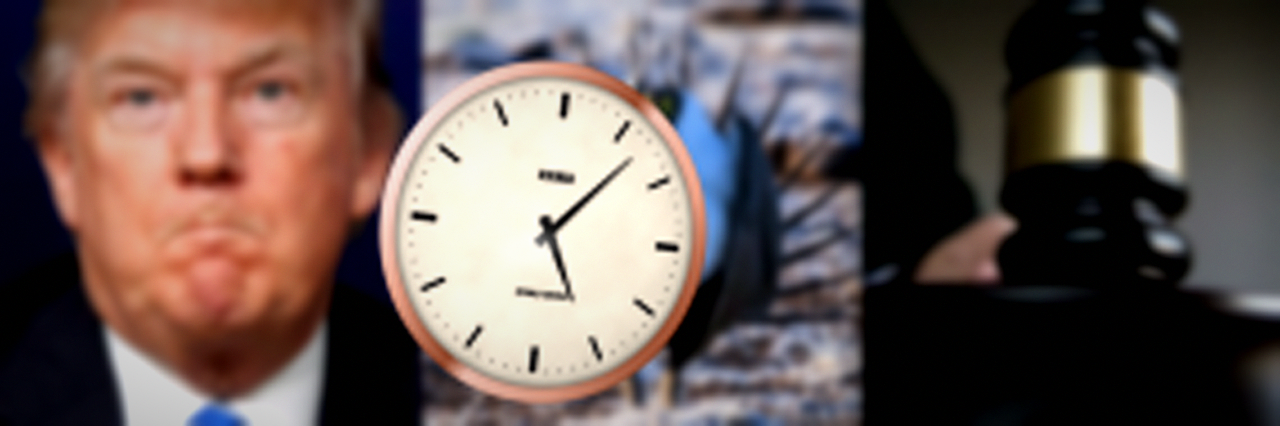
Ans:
5 h 07 min
